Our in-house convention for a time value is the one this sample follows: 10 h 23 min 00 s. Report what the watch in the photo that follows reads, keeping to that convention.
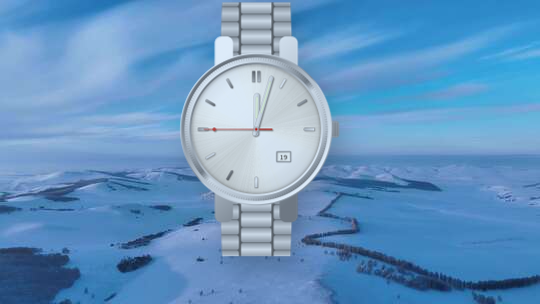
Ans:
12 h 02 min 45 s
